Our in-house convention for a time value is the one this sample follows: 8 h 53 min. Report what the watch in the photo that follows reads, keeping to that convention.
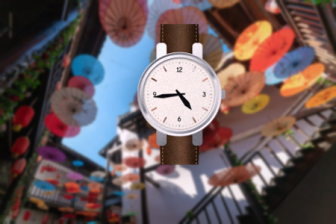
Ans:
4 h 44 min
